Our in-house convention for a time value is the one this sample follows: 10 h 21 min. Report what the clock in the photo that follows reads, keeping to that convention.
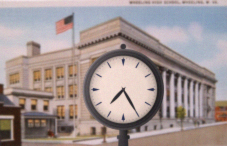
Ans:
7 h 25 min
